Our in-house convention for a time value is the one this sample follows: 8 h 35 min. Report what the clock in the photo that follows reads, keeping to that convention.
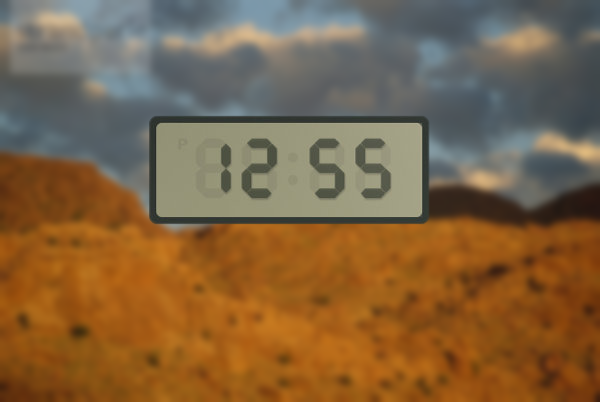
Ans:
12 h 55 min
